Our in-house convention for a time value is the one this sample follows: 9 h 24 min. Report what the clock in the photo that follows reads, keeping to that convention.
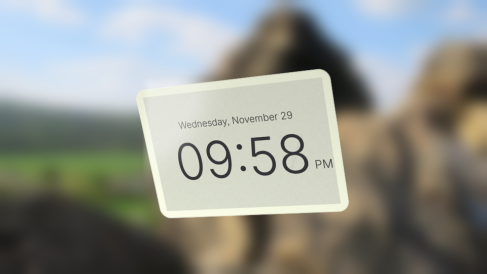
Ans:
9 h 58 min
